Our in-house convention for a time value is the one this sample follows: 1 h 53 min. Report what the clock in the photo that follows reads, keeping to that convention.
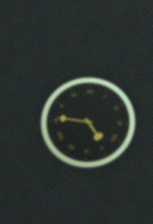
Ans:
4 h 46 min
